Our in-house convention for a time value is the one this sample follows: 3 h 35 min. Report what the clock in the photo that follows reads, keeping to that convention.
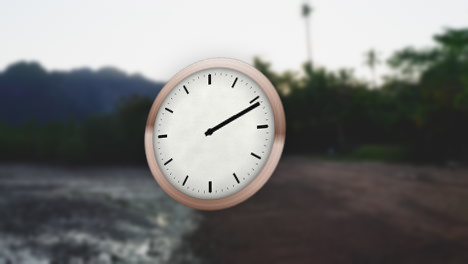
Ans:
2 h 11 min
